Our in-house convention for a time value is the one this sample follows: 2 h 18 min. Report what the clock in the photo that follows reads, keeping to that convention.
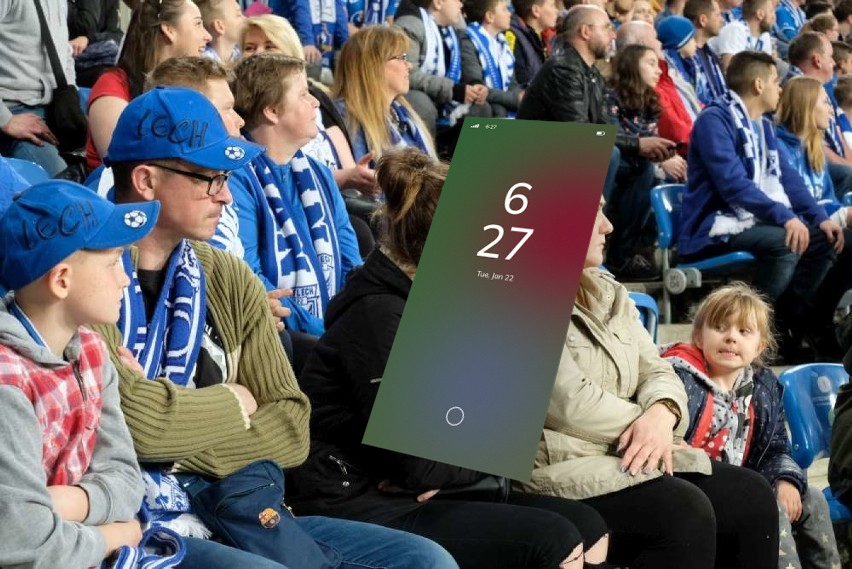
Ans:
6 h 27 min
